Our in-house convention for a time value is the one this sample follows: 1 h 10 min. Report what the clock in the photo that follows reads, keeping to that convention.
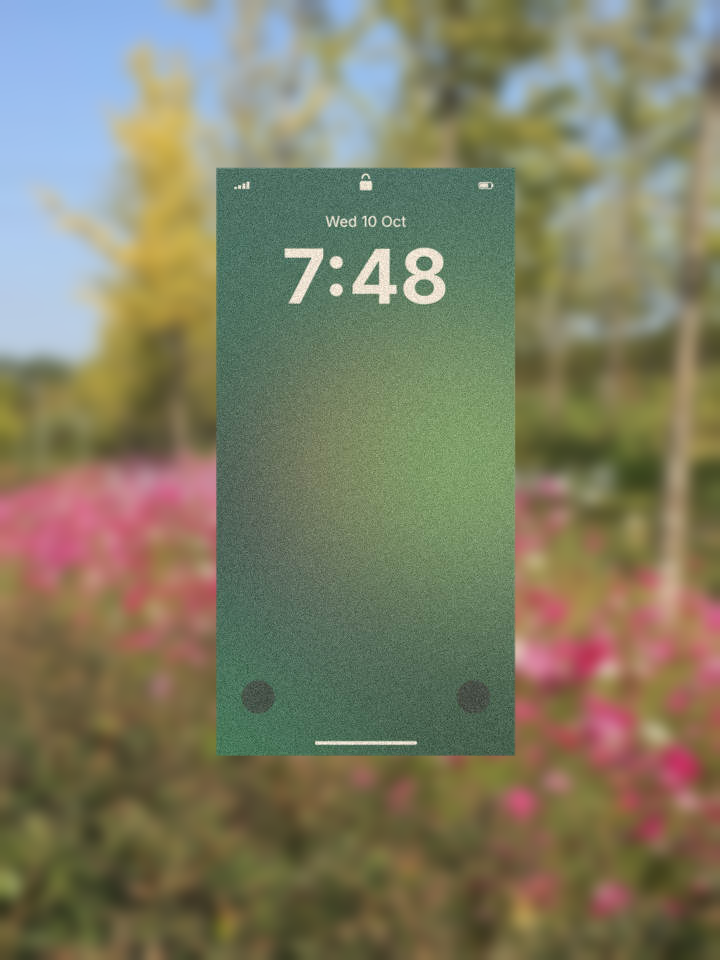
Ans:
7 h 48 min
